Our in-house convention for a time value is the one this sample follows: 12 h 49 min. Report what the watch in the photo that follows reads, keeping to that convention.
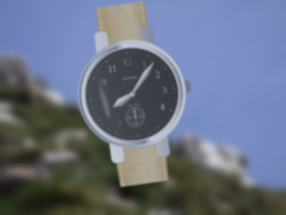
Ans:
8 h 07 min
